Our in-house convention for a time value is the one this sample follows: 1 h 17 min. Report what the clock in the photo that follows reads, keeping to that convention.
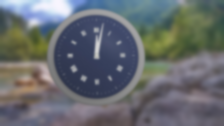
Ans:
12 h 02 min
